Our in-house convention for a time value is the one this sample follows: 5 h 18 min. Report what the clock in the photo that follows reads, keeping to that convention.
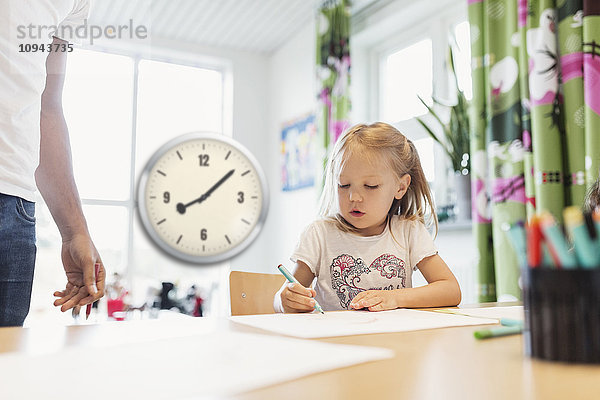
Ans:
8 h 08 min
